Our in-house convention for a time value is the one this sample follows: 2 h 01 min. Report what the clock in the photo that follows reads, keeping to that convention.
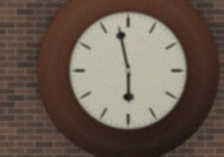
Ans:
5 h 58 min
